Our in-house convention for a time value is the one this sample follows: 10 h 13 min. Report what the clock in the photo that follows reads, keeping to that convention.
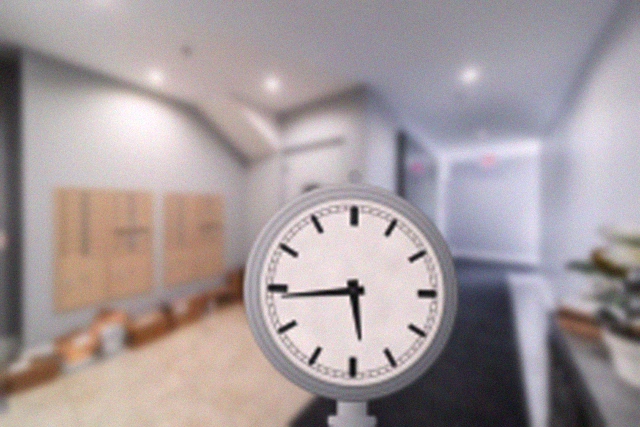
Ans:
5 h 44 min
